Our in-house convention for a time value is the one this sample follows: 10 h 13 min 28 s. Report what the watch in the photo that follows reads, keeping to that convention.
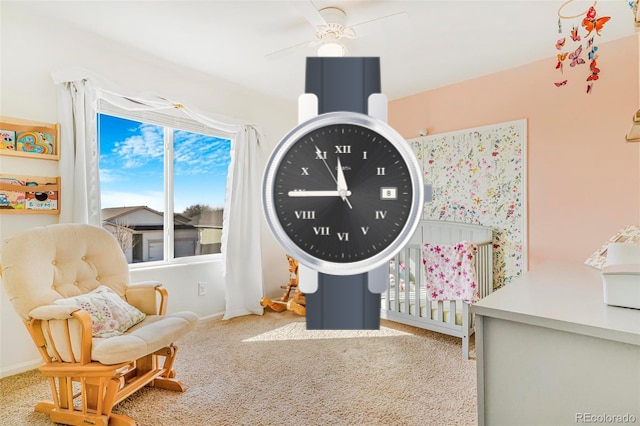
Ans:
11 h 44 min 55 s
